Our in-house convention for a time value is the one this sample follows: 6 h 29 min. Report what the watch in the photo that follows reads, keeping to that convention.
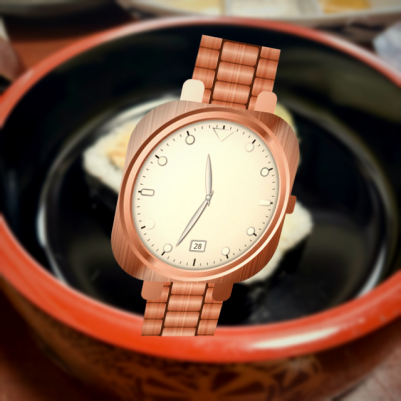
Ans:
11 h 34 min
